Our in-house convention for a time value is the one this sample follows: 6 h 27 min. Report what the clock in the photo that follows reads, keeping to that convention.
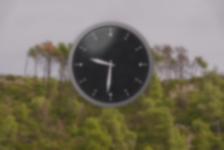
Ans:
9 h 31 min
